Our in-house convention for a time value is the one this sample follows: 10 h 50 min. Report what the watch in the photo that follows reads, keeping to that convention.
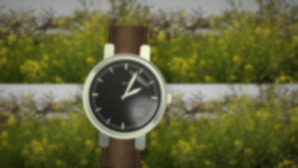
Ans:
2 h 04 min
